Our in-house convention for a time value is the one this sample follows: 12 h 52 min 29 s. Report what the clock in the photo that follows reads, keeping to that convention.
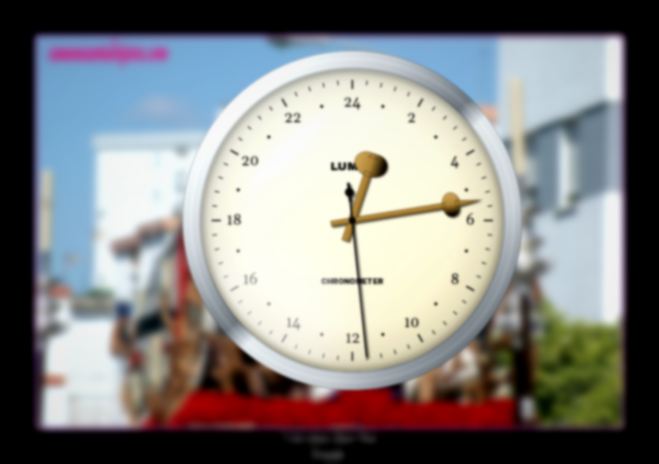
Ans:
1 h 13 min 29 s
